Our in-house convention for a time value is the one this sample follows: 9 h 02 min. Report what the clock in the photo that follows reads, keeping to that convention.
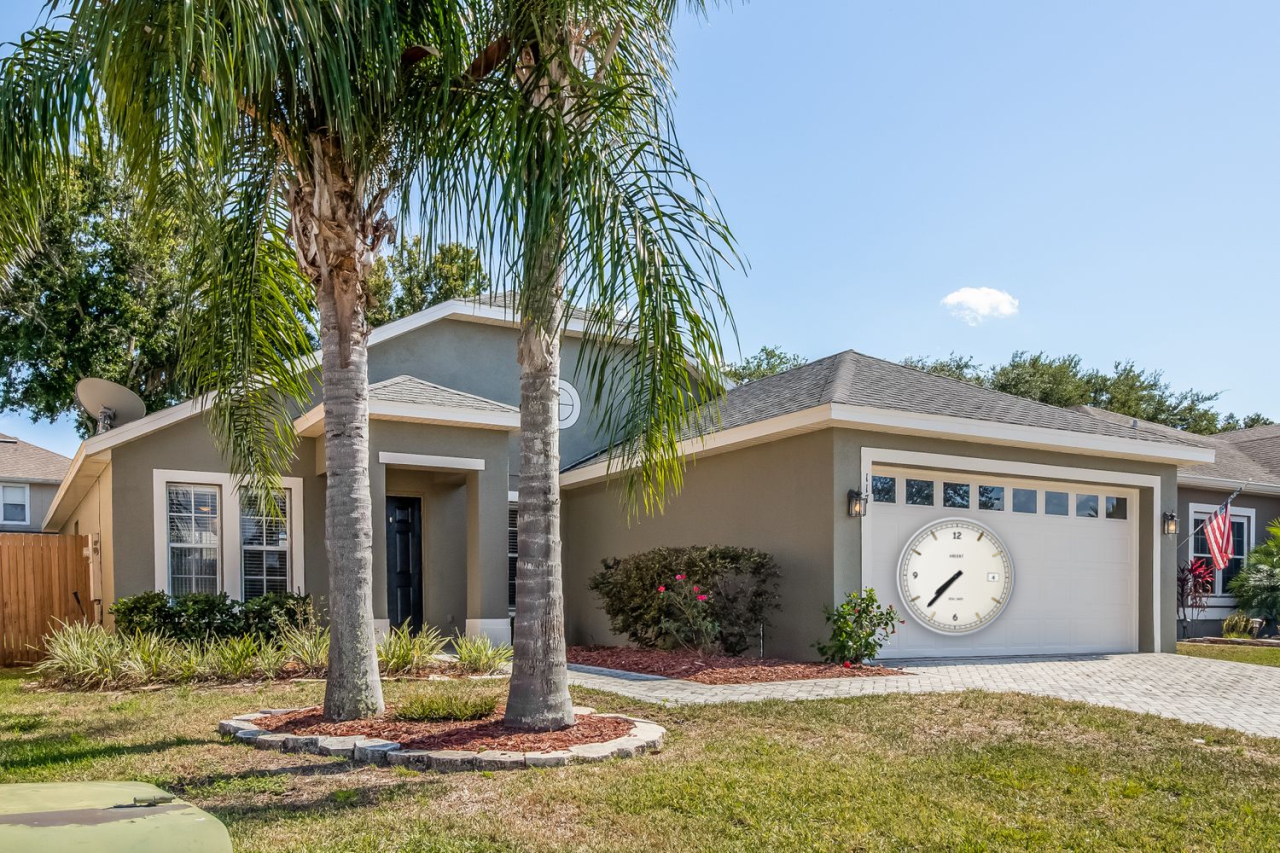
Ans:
7 h 37 min
